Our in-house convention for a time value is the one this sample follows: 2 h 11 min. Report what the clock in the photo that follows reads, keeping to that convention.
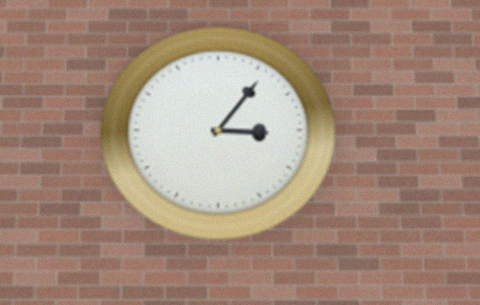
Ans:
3 h 06 min
